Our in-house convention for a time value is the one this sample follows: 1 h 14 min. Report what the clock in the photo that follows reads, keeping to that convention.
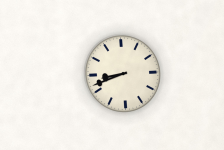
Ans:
8 h 42 min
